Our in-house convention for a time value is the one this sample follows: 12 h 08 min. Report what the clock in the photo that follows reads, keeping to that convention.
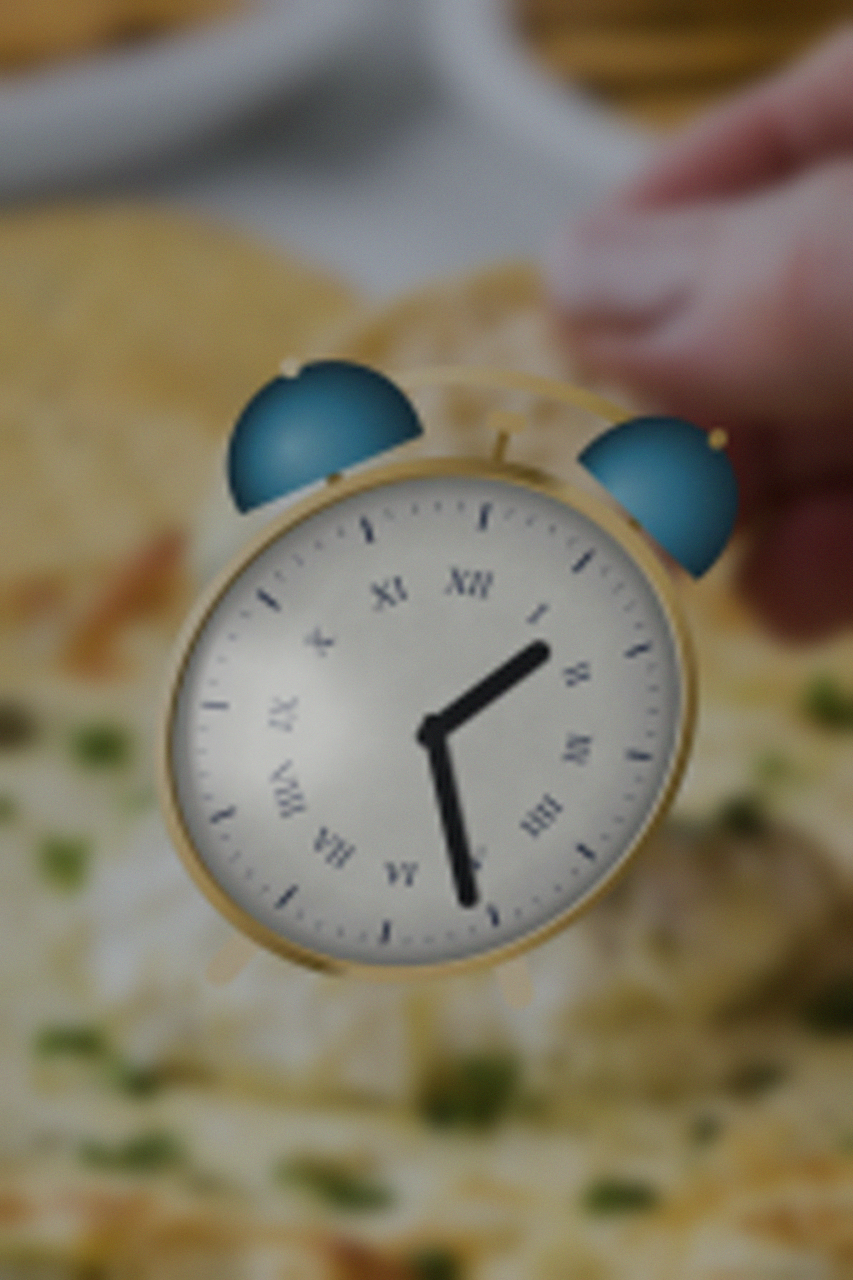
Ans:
1 h 26 min
